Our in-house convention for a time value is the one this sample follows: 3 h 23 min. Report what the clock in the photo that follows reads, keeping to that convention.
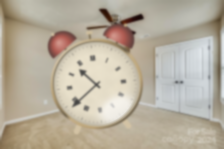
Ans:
10 h 39 min
